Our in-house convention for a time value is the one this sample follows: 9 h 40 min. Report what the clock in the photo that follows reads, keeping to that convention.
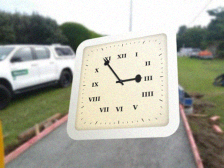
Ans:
2 h 54 min
